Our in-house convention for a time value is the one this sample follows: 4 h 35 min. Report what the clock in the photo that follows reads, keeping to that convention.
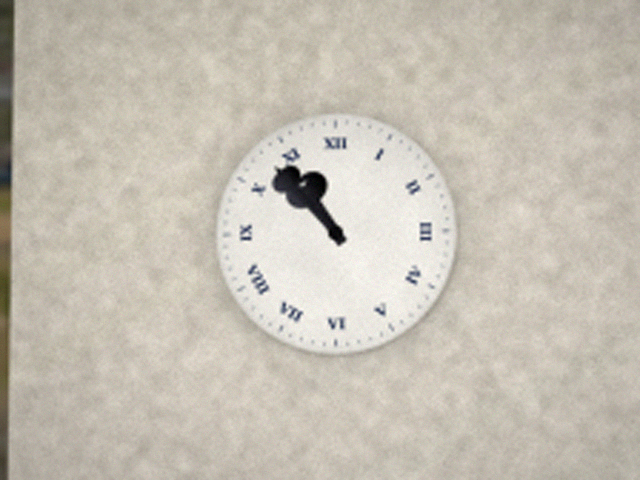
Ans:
10 h 53 min
